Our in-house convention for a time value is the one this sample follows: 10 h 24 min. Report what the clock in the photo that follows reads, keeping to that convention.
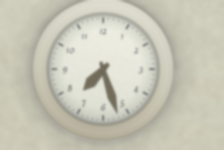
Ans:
7 h 27 min
